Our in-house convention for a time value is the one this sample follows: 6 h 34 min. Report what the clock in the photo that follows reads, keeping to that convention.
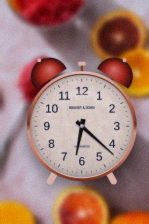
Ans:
6 h 22 min
